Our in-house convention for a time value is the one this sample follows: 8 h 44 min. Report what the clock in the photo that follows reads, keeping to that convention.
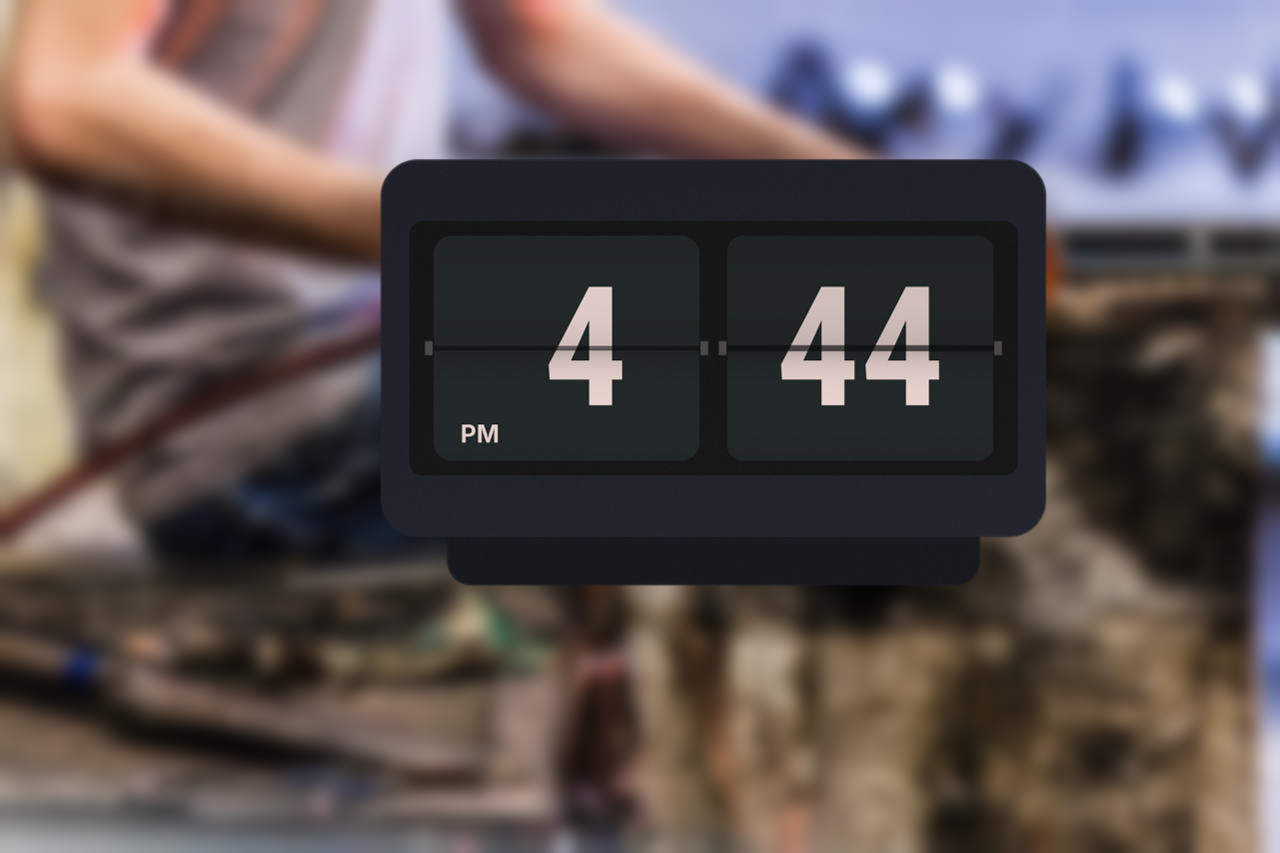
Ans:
4 h 44 min
